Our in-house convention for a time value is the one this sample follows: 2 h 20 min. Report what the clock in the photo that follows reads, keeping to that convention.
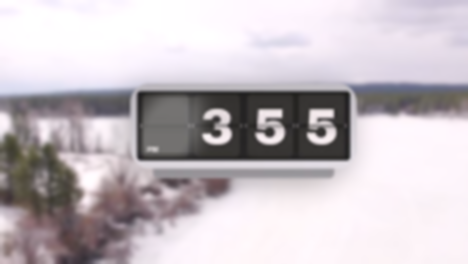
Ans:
3 h 55 min
